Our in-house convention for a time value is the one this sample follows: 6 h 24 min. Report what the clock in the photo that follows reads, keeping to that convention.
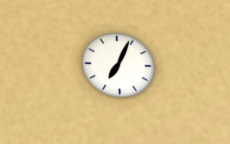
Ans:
7 h 04 min
